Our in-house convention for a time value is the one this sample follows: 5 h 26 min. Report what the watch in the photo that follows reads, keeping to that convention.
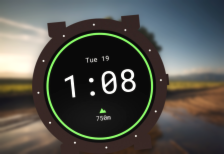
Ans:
1 h 08 min
